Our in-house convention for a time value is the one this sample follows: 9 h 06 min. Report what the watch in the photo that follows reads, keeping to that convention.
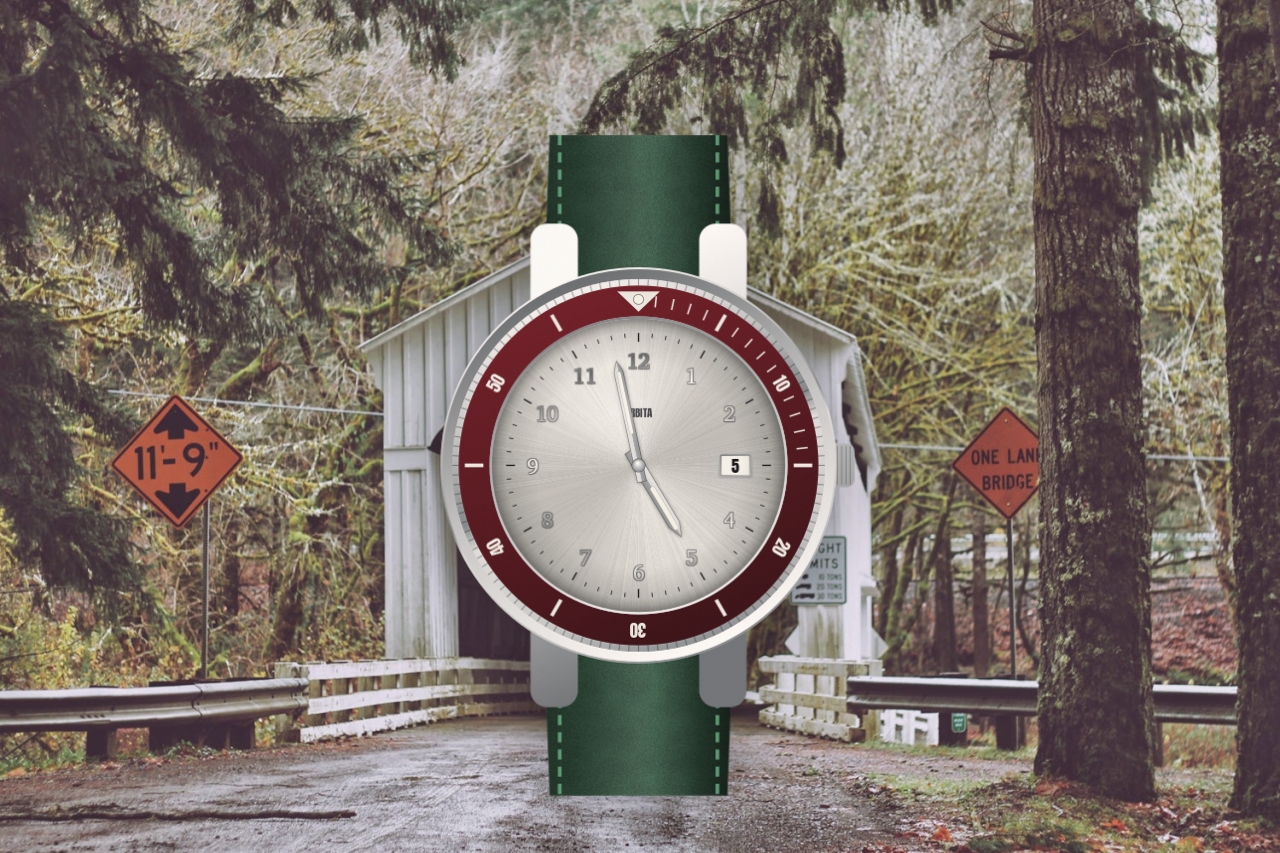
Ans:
4 h 58 min
